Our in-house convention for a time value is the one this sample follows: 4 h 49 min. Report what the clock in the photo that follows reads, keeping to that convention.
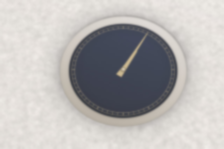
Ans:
1 h 05 min
